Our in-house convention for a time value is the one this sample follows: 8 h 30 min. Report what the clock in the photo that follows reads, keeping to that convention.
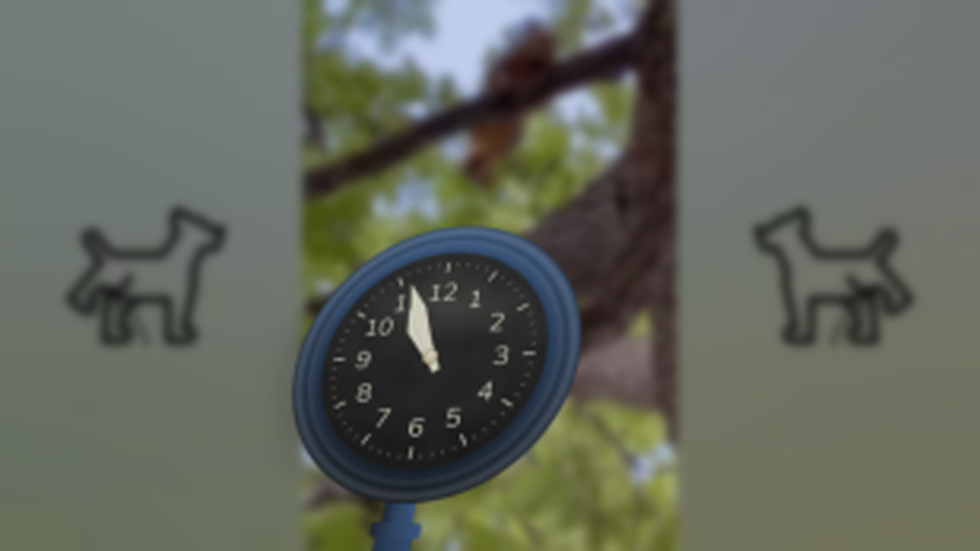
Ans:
10 h 56 min
